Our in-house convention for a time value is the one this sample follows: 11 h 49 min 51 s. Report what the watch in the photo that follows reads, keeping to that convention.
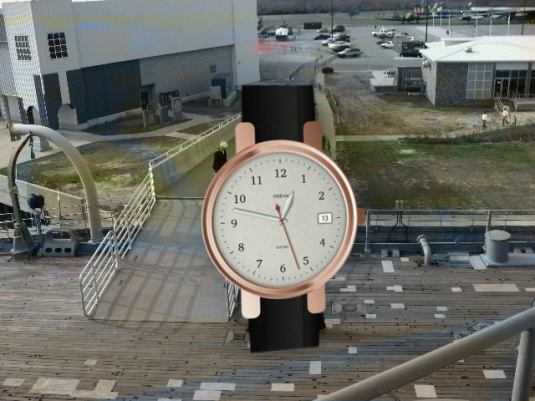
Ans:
12 h 47 min 27 s
